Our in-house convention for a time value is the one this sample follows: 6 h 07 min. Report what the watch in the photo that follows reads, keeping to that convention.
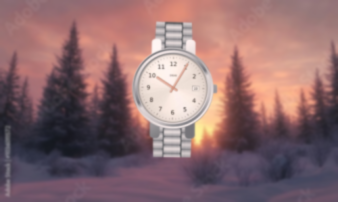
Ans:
10 h 05 min
